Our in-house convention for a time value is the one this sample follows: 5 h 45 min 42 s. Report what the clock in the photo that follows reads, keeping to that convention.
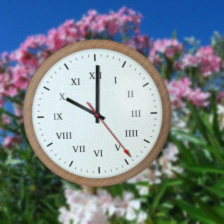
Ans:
10 h 00 min 24 s
